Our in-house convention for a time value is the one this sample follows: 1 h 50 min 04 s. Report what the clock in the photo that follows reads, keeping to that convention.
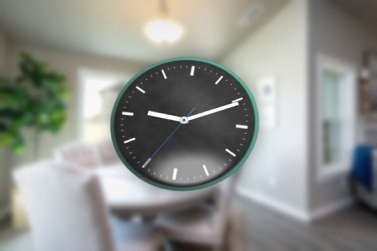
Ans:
9 h 10 min 35 s
